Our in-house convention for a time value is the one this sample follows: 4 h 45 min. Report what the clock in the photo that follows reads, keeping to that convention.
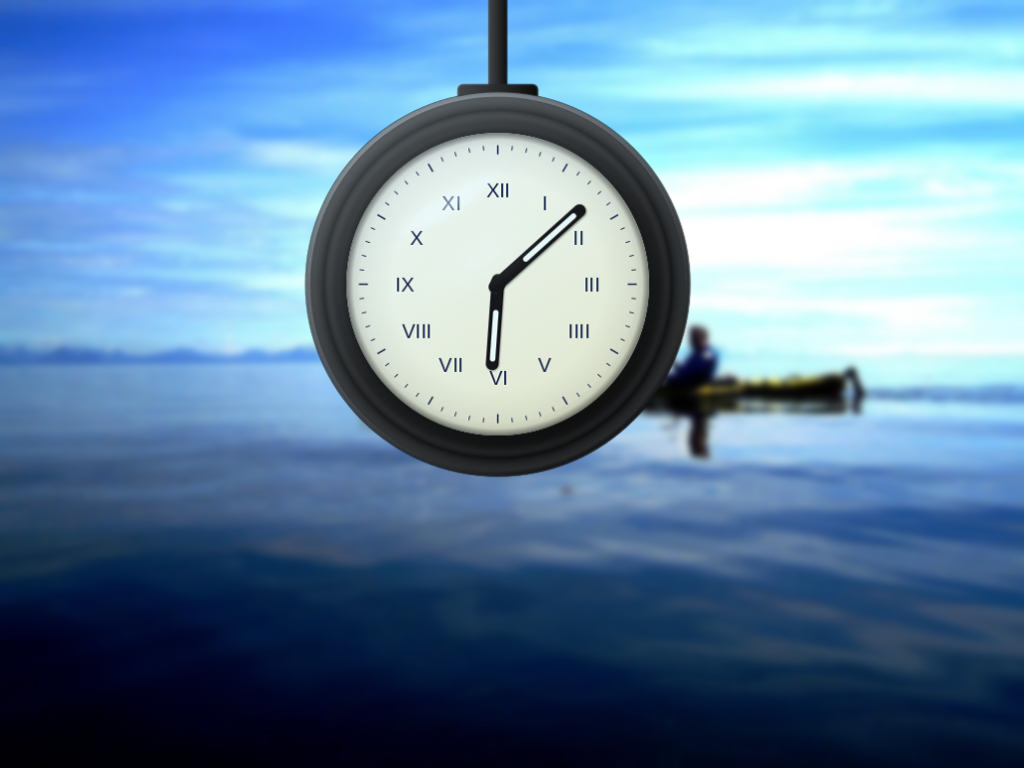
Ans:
6 h 08 min
